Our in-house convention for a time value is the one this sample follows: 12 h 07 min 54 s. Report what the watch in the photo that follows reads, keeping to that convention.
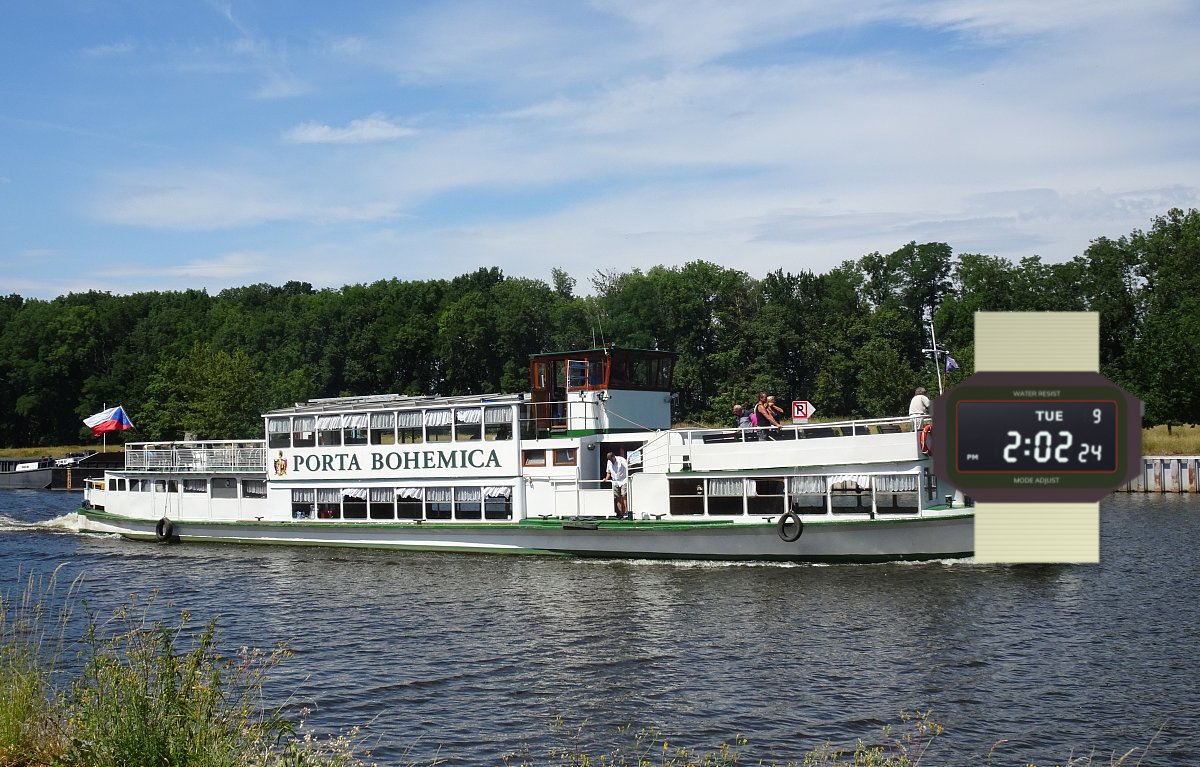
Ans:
2 h 02 min 24 s
